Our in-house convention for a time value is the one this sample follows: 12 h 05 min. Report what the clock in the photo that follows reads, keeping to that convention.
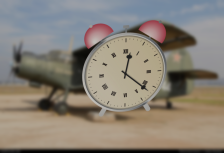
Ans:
12 h 22 min
